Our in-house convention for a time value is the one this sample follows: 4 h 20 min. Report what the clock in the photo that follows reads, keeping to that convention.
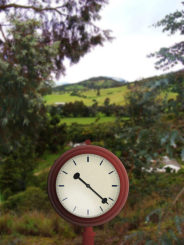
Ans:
10 h 22 min
